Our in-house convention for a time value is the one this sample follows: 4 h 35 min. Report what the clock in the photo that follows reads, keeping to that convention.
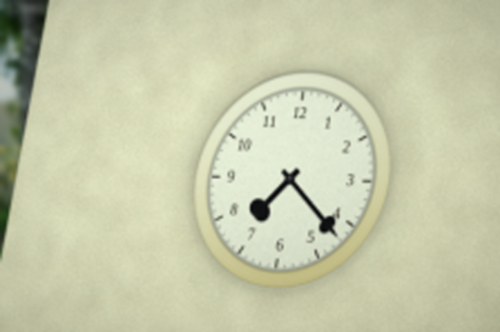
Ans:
7 h 22 min
